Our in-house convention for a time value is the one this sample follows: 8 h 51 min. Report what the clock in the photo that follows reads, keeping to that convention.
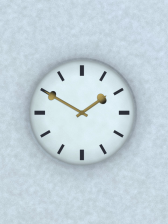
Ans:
1 h 50 min
